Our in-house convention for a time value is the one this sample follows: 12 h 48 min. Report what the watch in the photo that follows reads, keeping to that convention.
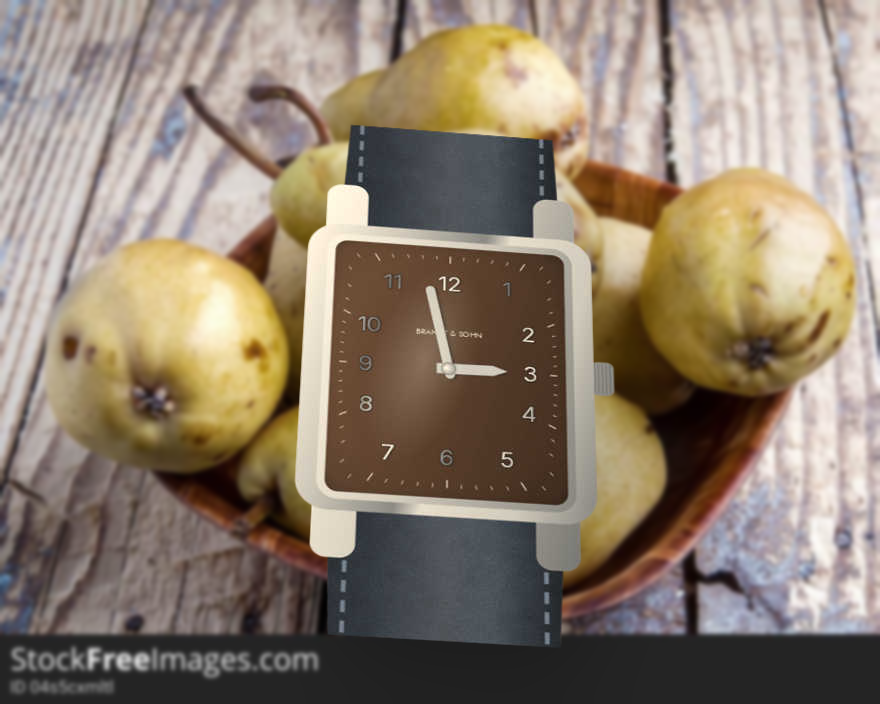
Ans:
2 h 58 min
